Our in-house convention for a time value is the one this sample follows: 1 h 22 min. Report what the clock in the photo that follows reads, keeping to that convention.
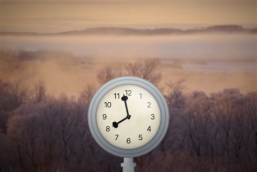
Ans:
7 h 58 min
